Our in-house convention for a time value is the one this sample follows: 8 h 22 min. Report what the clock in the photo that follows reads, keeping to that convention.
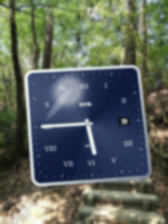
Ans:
5 h 45 min
